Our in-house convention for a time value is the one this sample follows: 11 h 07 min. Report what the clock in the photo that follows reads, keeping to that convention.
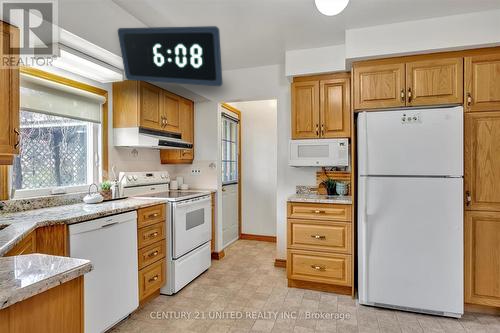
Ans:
6 h 08 min
